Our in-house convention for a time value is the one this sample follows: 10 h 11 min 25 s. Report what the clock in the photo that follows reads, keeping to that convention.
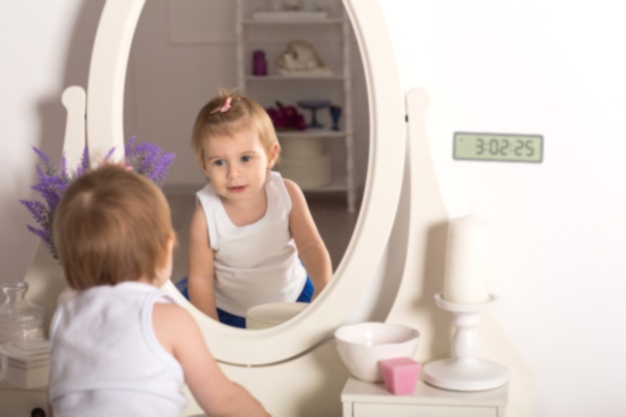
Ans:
3 h 02 min 25 s
